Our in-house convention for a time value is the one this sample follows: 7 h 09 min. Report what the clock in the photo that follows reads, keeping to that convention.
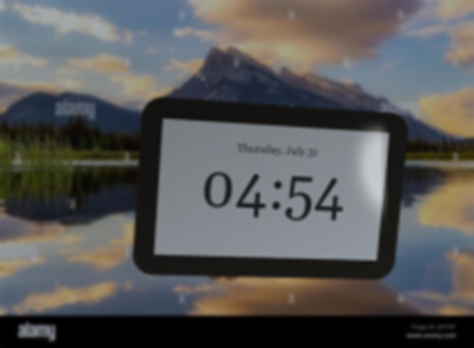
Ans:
4 h 54 min
